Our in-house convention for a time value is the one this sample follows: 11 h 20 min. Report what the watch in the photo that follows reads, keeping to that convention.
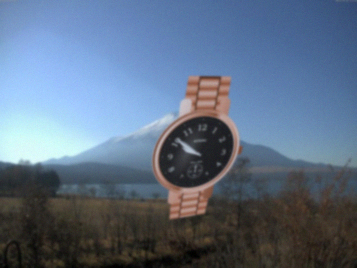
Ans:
9 h 51 min
